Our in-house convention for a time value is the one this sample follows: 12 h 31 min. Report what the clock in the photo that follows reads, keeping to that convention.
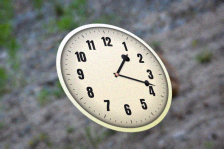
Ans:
1 h 18 min
